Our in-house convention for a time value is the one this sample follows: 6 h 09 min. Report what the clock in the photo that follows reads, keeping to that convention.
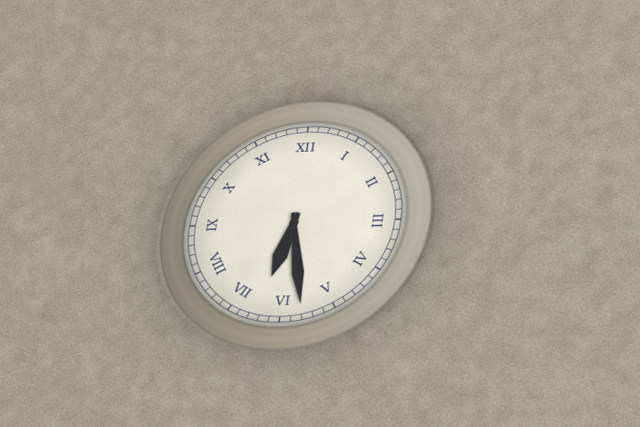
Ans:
6 h 28 min
